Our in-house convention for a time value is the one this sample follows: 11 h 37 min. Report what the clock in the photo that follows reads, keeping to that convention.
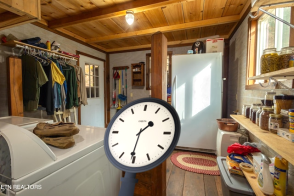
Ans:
1 h 31 min
